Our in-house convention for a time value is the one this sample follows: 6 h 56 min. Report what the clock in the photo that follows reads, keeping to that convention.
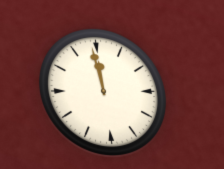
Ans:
11 h 59 min
